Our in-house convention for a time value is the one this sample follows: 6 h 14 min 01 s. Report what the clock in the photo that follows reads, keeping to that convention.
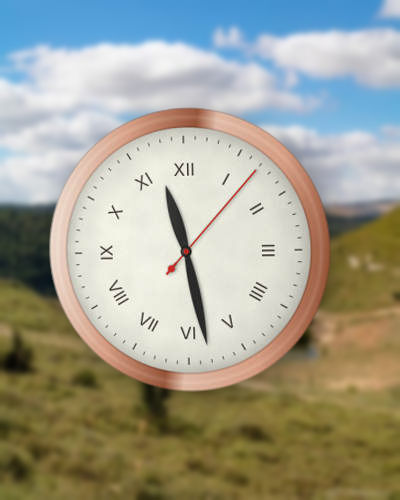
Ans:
11 h 28 min 07 s
